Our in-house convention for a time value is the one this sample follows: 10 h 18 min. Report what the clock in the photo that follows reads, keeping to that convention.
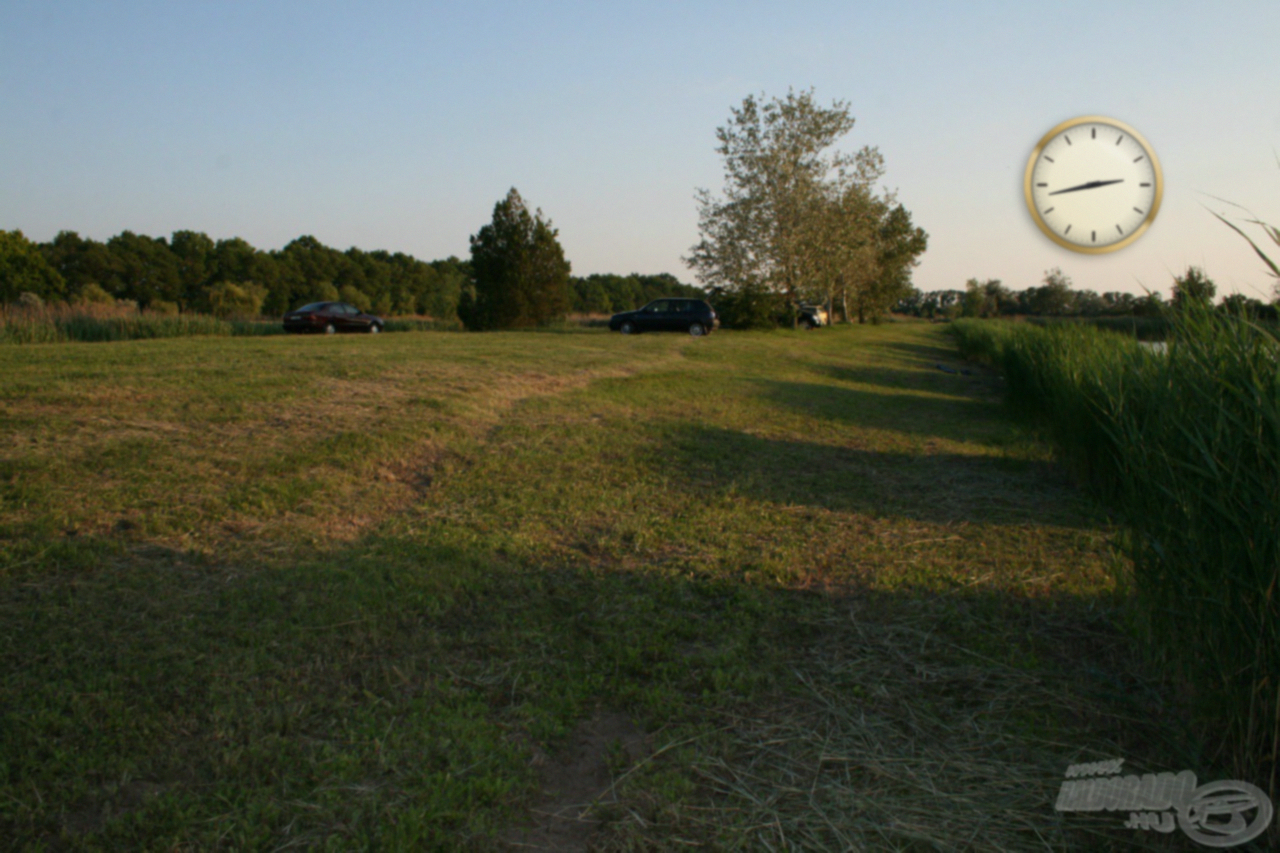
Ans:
2 h 43 min
